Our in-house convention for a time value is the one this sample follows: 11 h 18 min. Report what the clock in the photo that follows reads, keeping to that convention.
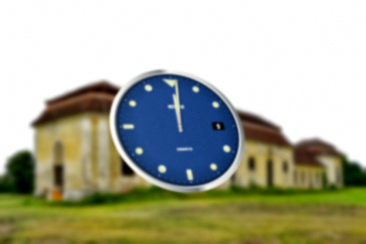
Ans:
12 h 01 min
